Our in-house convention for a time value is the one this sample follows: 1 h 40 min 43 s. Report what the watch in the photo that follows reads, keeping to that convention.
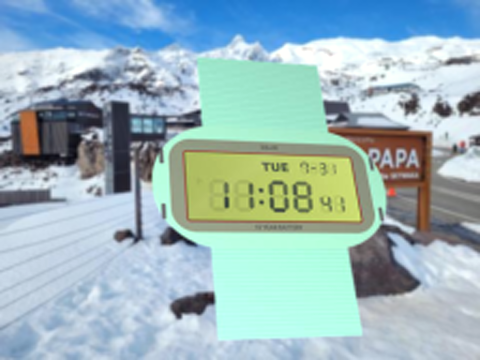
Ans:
11 h 08 min 41 s
